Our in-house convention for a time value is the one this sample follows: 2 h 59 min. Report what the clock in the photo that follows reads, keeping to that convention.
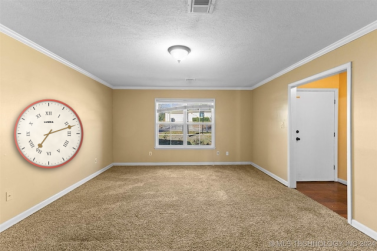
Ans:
7 h 12 min
